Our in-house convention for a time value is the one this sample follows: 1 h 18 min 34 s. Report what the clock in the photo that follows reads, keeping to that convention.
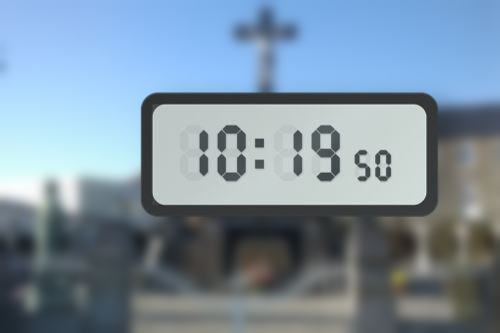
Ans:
10 h 19 min 50 s
